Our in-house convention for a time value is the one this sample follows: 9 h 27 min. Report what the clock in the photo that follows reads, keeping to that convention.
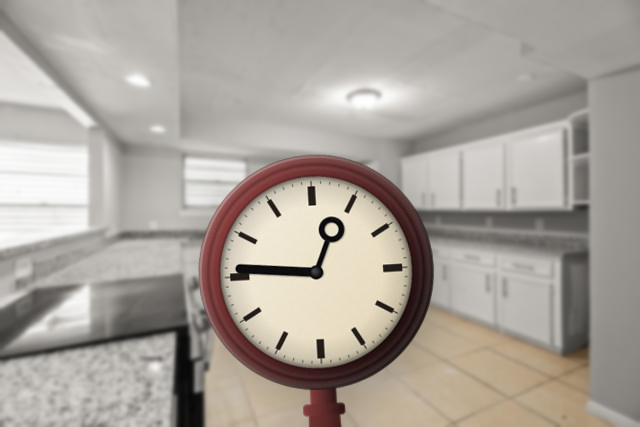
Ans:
12 h 46 min
